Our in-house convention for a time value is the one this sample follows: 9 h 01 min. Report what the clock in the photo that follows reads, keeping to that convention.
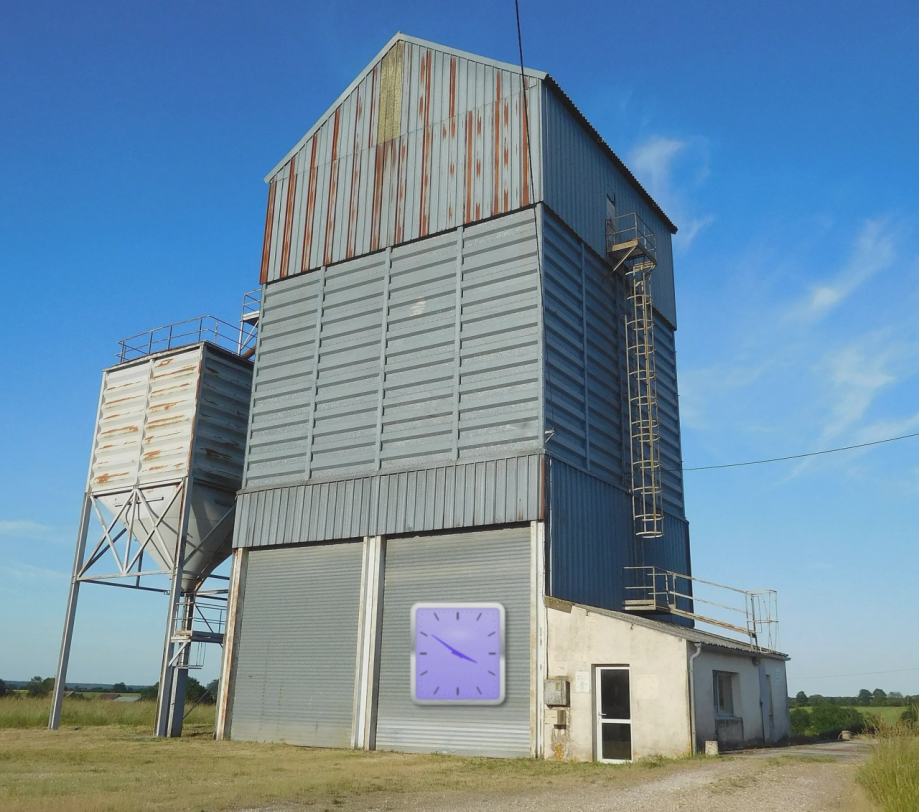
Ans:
3 h 51 min
